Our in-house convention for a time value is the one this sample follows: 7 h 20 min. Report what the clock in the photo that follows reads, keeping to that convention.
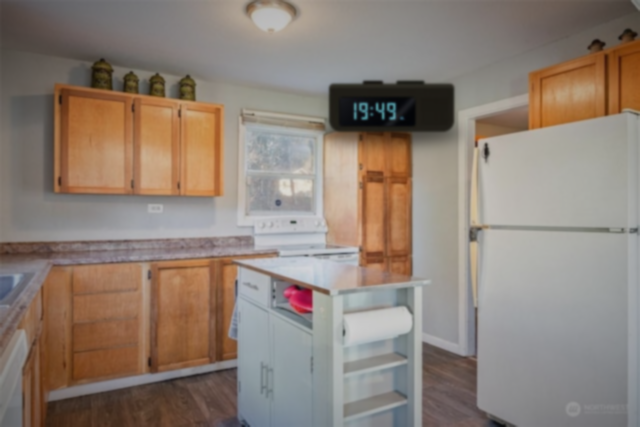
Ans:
19 h 49 min
